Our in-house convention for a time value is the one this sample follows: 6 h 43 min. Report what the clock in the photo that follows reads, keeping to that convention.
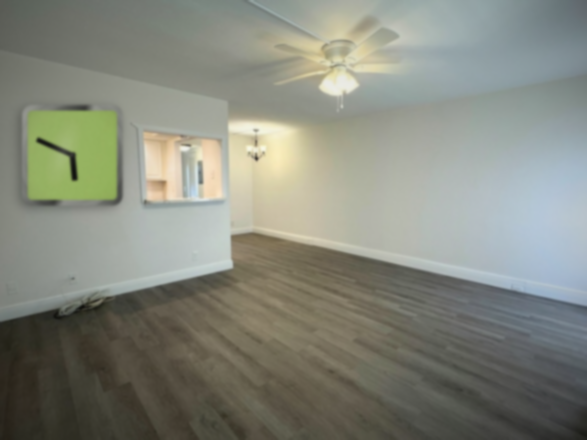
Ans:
5 h 49 min
